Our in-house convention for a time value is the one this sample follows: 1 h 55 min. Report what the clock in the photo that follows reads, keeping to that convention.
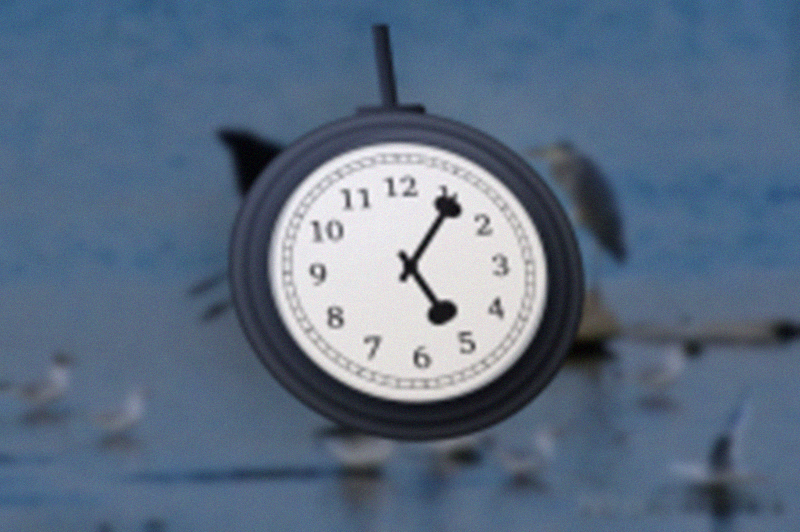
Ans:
5 h 06 min
